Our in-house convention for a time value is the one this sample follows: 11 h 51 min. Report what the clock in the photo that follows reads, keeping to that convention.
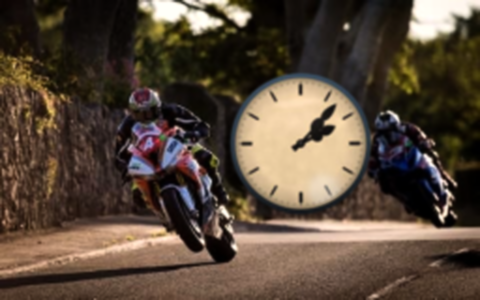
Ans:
2 h 07 min
